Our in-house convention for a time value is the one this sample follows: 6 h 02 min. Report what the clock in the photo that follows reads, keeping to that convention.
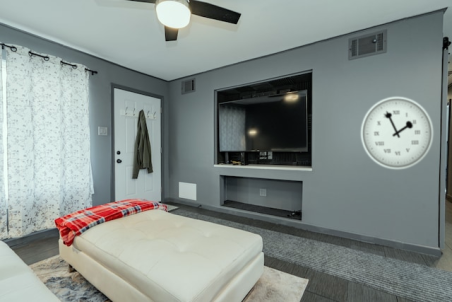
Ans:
1 h 56 min
